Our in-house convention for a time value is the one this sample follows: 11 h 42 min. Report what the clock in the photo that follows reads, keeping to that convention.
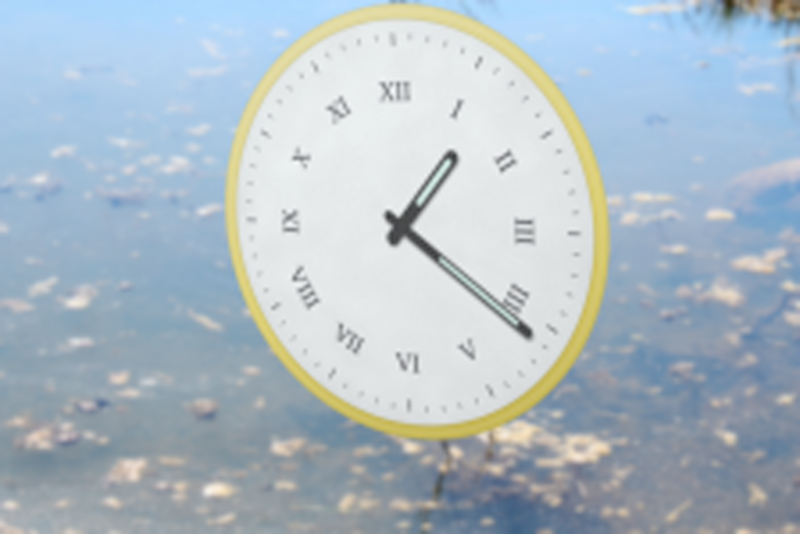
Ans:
1 h 21 min
